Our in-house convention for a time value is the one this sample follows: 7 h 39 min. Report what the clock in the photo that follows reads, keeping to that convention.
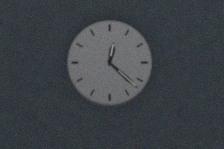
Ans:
12 h 22 min
